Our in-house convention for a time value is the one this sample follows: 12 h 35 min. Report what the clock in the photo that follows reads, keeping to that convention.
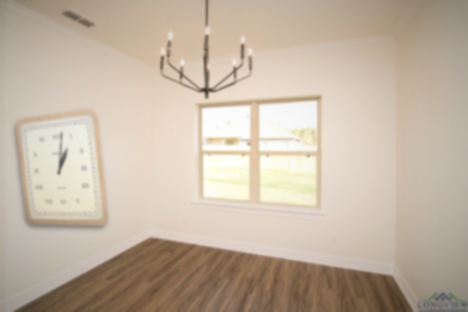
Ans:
1 h 02 min
